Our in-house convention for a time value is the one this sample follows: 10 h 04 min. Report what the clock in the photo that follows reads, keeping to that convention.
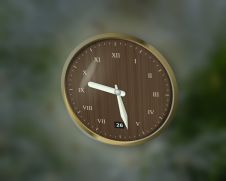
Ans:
9 h 28 min
